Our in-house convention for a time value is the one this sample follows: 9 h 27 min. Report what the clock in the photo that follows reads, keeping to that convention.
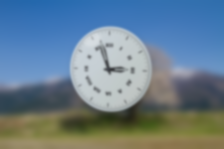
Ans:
2 h 57 min
